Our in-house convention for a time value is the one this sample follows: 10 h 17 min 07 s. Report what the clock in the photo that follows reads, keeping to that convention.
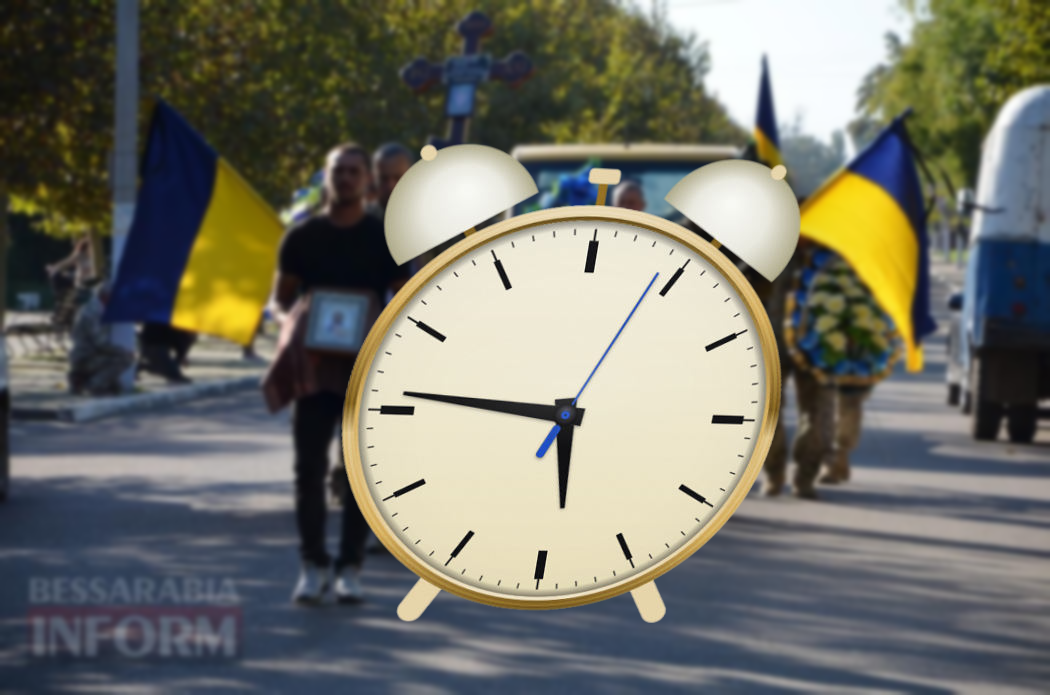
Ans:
5 h 46 min 04 s
